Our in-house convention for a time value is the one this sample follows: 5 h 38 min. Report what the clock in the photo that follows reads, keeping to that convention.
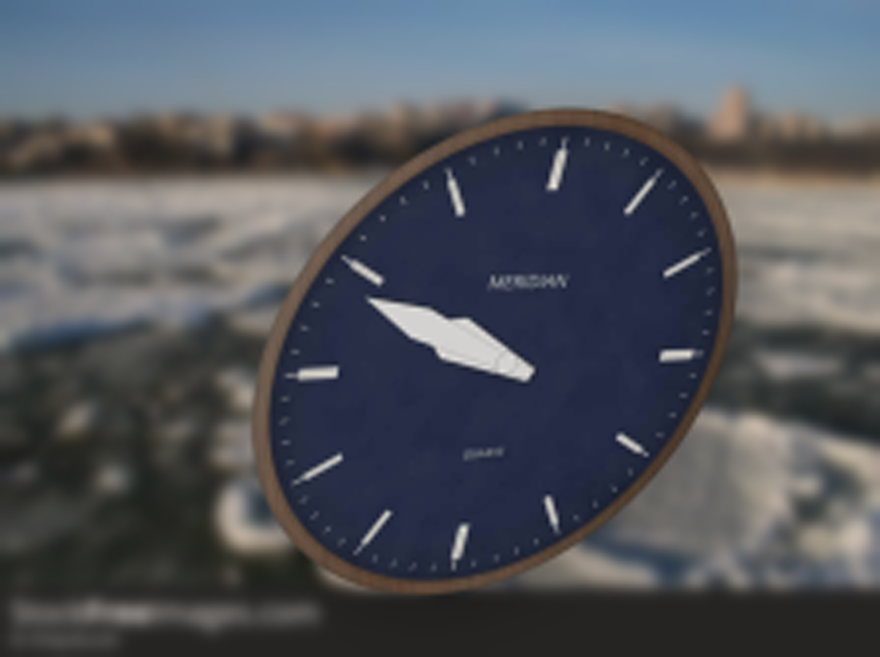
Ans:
9 h 49 min
